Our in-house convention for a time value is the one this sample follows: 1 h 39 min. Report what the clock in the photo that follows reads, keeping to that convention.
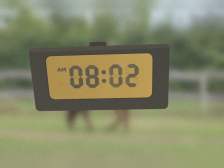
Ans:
8 h 02 min
